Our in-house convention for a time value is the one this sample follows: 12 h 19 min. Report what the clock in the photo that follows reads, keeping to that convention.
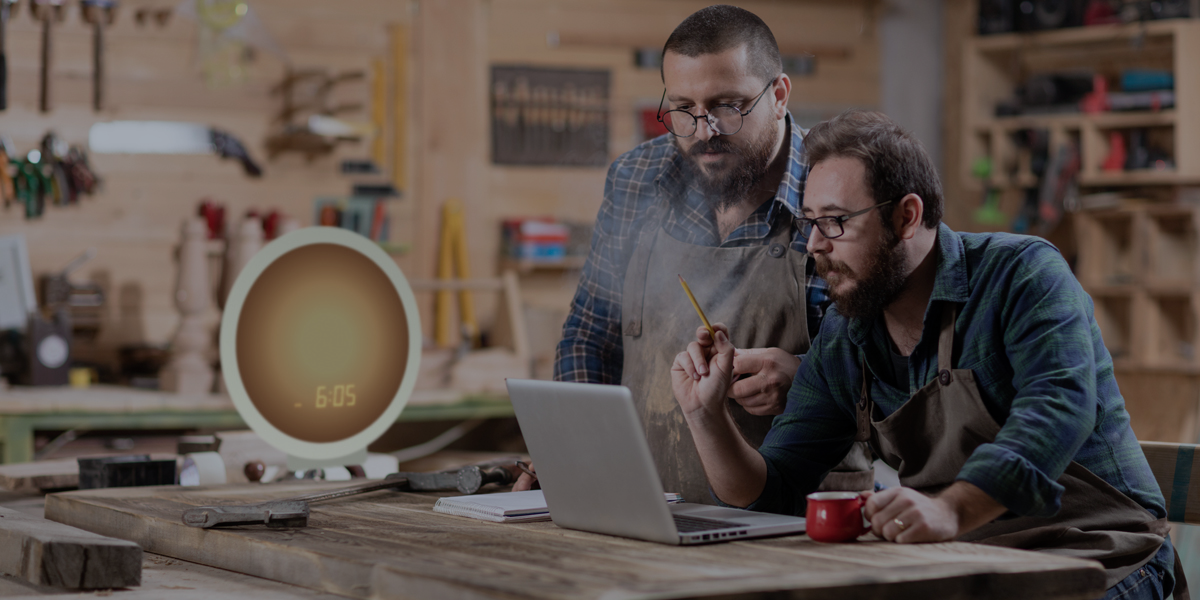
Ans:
6 h 05 min
